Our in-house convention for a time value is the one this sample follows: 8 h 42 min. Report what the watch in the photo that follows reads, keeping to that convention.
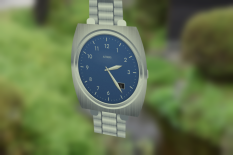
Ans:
2 h 24 min
